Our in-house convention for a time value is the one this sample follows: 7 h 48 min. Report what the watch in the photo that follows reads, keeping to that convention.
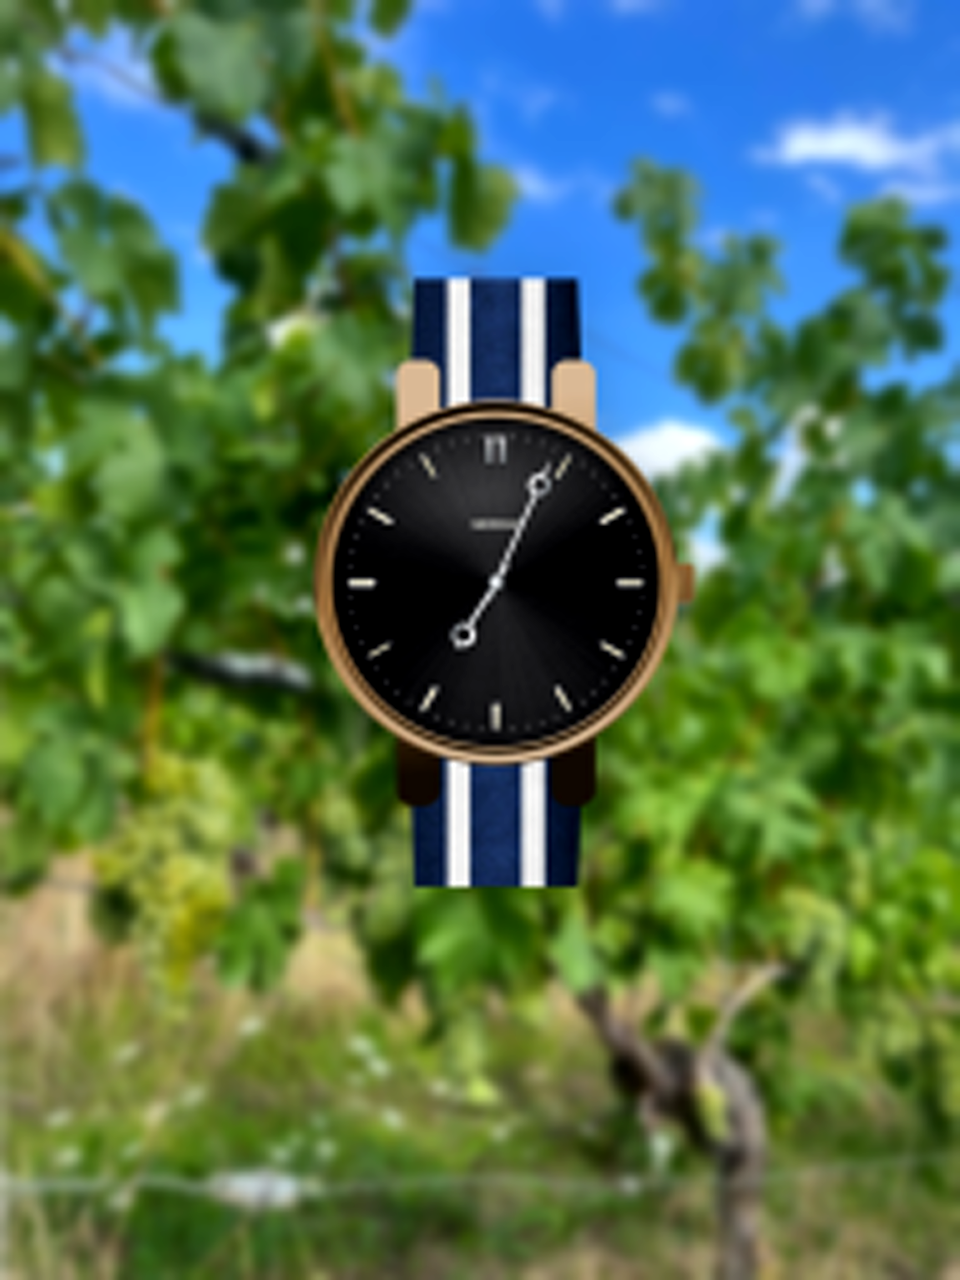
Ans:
7 h 04 min
